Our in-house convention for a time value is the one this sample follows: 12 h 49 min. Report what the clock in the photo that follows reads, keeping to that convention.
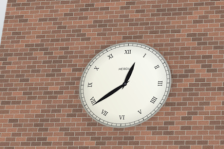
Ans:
12 h 39 min
